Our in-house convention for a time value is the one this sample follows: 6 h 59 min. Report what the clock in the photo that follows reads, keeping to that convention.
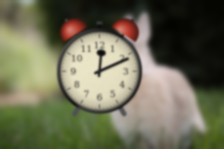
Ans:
12 h 11 min
